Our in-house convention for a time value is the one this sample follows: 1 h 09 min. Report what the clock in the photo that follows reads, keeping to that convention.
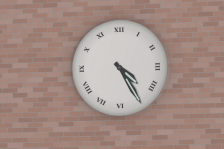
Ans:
4 h 25 min
